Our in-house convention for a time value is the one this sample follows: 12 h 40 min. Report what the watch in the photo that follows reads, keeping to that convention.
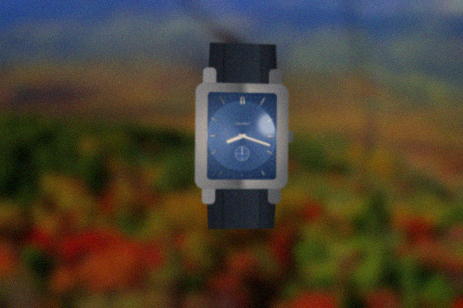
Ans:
8 h 18 min
